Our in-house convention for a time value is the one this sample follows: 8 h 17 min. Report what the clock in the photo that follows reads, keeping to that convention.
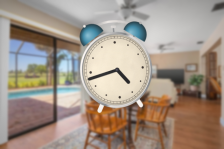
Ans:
4 h 43 min
